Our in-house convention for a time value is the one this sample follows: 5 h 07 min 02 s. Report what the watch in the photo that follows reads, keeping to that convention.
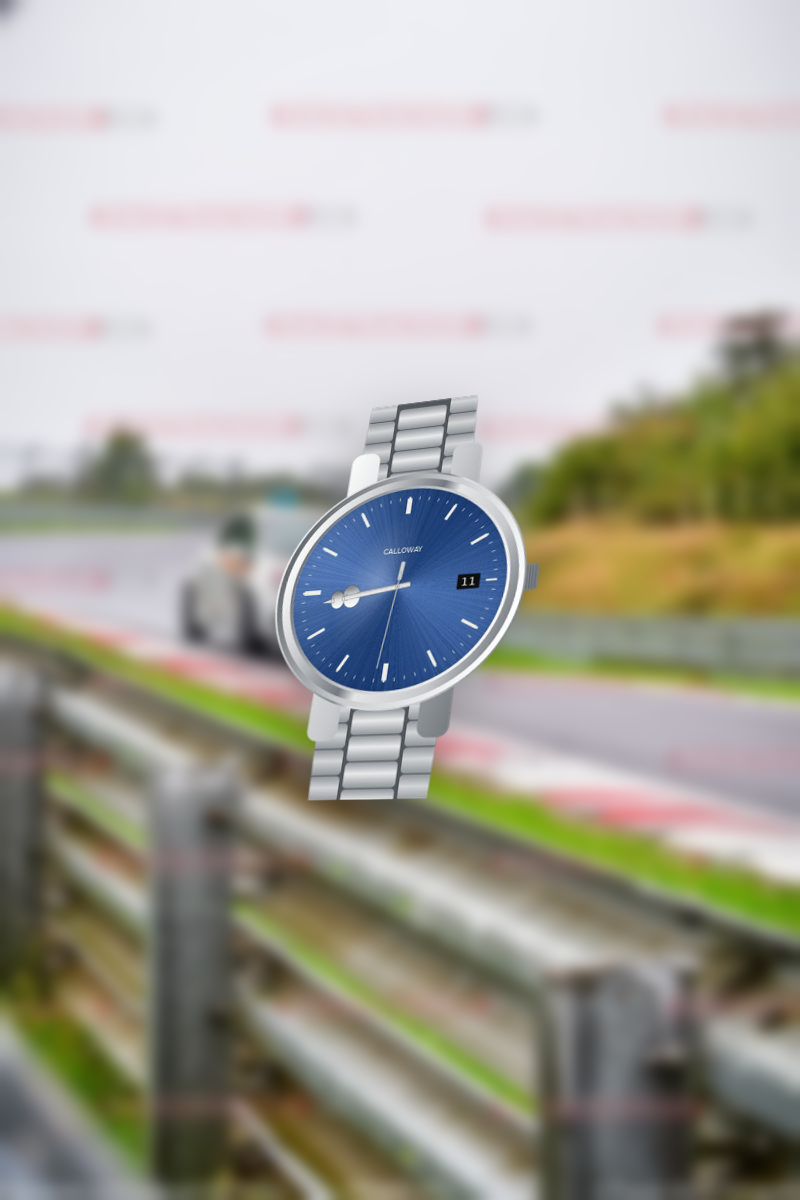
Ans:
8 h 43 min 31 s
